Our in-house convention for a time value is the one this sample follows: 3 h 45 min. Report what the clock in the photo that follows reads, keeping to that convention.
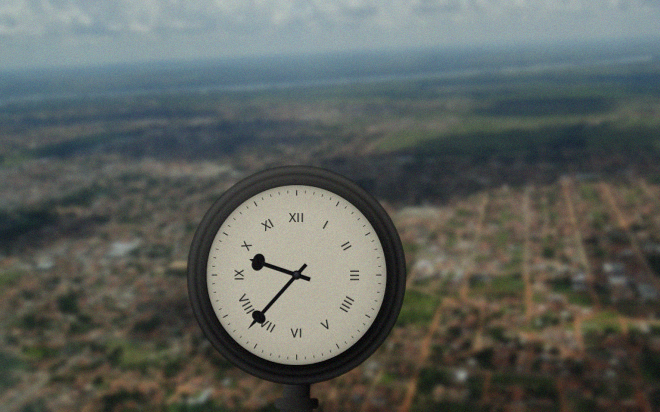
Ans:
9 h 37 min
